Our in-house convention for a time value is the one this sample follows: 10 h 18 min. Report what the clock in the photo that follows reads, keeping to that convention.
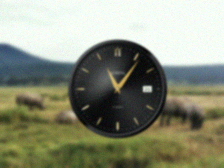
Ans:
11 h 06 min
